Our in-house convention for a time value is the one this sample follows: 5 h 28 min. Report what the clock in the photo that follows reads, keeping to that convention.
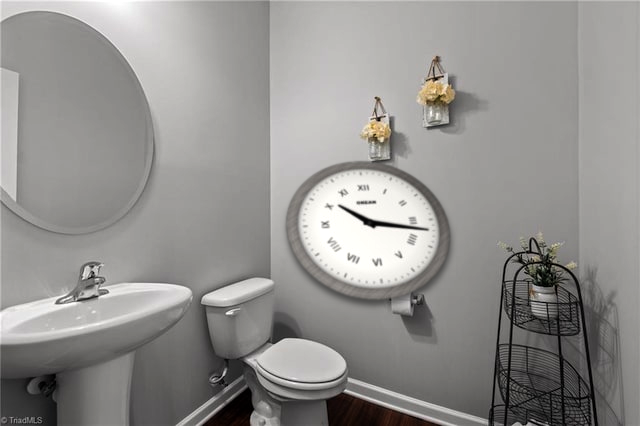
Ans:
10 h 17 min
